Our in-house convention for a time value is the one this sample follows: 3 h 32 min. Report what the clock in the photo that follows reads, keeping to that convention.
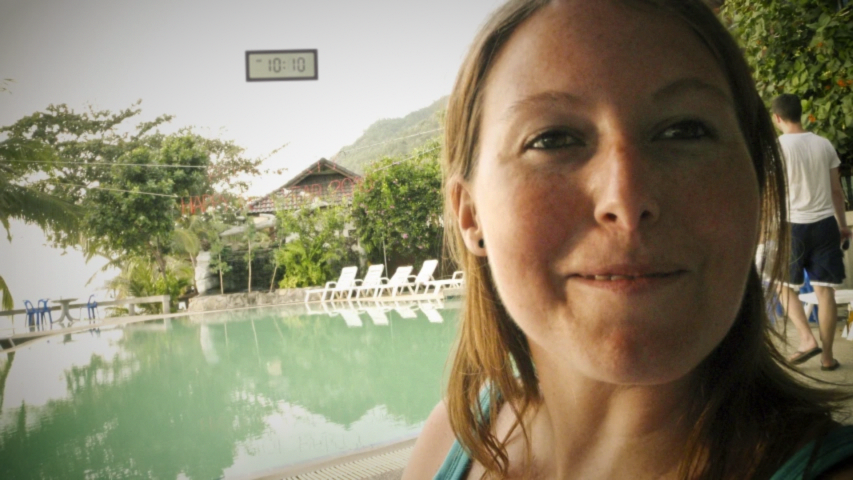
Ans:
10 h 10 min
